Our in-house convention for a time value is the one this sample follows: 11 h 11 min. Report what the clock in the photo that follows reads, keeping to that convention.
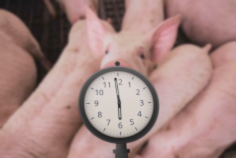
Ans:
5 h 59 min
